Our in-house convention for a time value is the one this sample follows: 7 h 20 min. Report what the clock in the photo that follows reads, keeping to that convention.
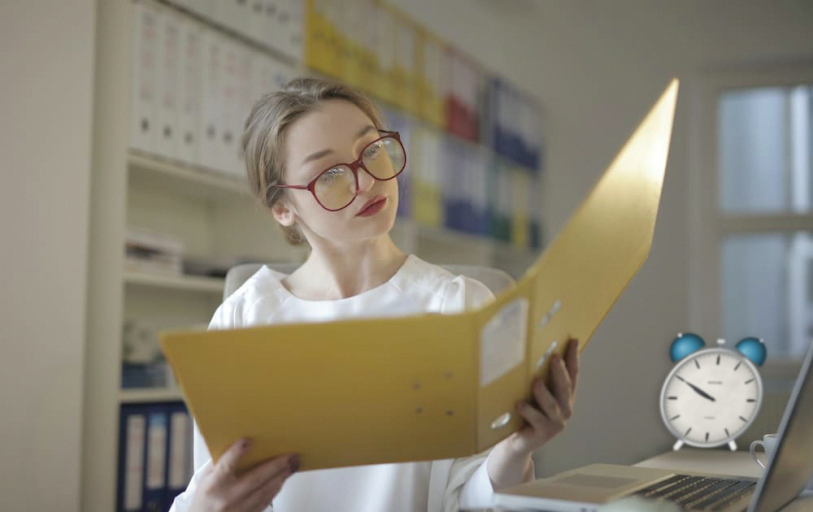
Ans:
9 h 50 min
